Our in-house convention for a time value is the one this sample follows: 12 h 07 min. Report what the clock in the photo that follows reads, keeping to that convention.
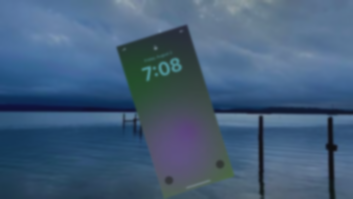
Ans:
7 h 08 min
